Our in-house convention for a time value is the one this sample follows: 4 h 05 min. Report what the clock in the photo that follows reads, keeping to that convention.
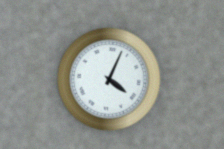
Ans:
4 h 03 min
